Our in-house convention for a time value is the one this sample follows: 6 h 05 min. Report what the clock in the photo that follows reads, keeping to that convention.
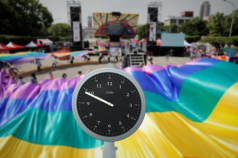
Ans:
9 h 49 min
